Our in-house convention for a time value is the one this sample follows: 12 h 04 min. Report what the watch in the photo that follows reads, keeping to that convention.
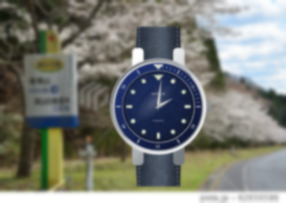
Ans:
2 h 01 min
